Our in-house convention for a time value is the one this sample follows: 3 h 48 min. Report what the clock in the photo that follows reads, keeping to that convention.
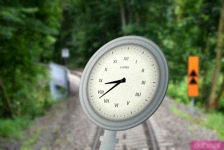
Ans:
8 h 38 min
